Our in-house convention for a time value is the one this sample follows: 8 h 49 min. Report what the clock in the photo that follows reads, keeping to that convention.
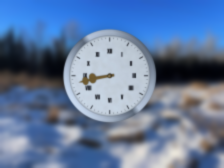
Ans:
8 h 43 min
